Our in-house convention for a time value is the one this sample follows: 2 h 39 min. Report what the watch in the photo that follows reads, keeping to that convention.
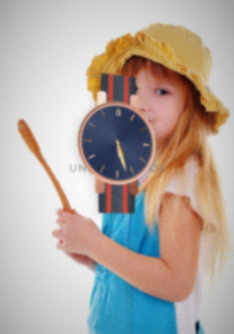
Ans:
5 h 27 min
